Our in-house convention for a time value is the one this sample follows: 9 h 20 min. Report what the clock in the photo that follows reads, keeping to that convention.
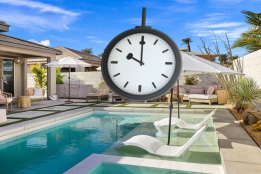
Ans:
10 h 00 min
